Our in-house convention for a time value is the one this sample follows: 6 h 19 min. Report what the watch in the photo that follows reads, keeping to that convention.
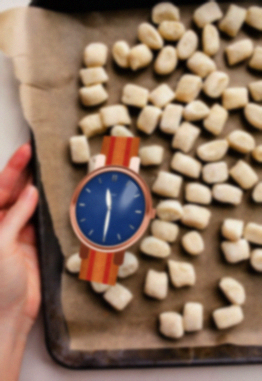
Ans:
11 h 30 min
